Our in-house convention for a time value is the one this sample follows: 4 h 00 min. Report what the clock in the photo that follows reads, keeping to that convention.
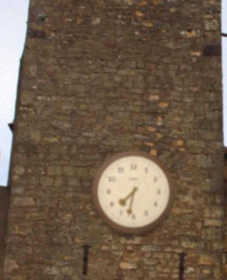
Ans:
7 h 32 min
